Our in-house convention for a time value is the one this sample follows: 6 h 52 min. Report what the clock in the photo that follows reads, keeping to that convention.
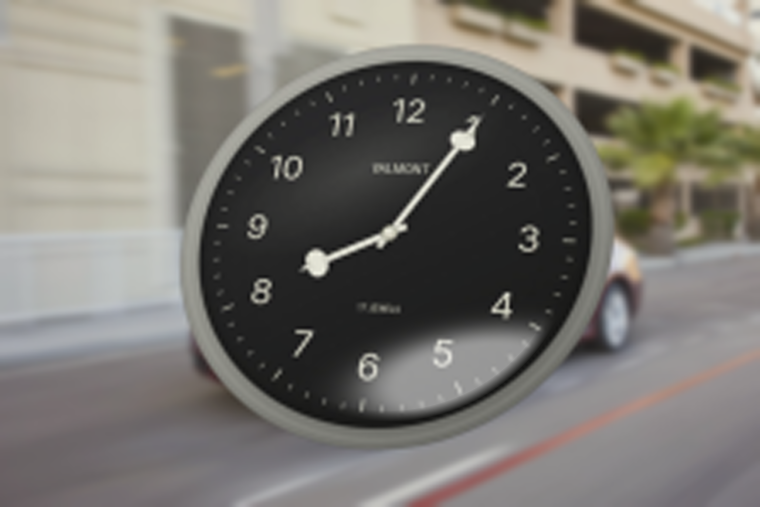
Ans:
8 h 05 min
